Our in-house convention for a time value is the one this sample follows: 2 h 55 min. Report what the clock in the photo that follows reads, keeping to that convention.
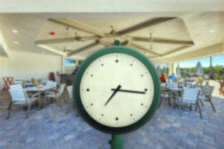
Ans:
7 h 16 min
